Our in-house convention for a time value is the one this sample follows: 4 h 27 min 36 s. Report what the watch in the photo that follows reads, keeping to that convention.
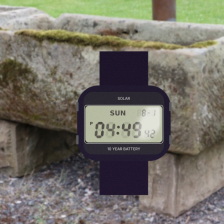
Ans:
4 h 49 min 42 s
